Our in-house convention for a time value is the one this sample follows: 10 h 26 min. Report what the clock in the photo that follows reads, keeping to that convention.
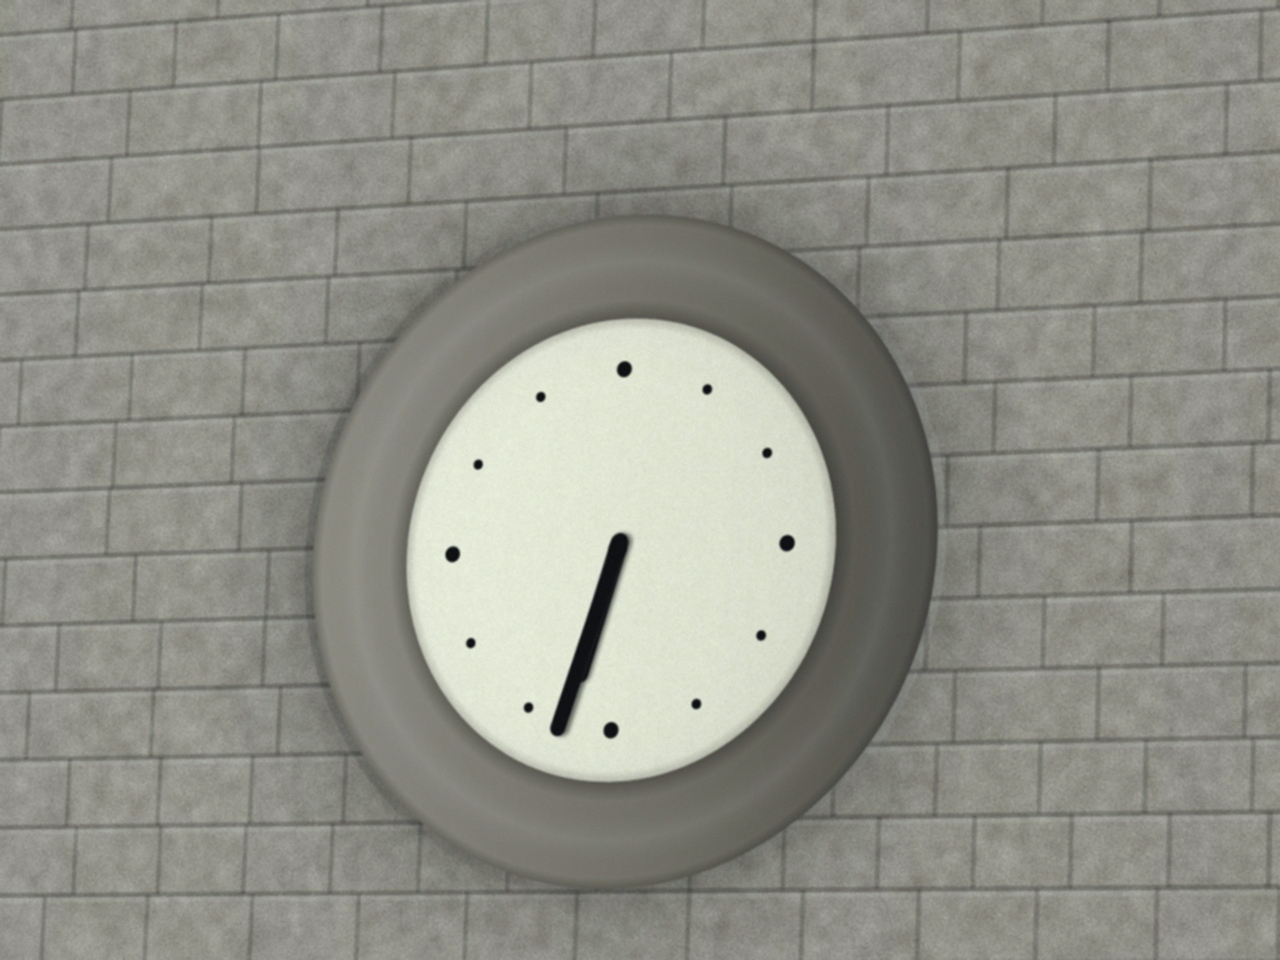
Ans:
6 h 33 min
